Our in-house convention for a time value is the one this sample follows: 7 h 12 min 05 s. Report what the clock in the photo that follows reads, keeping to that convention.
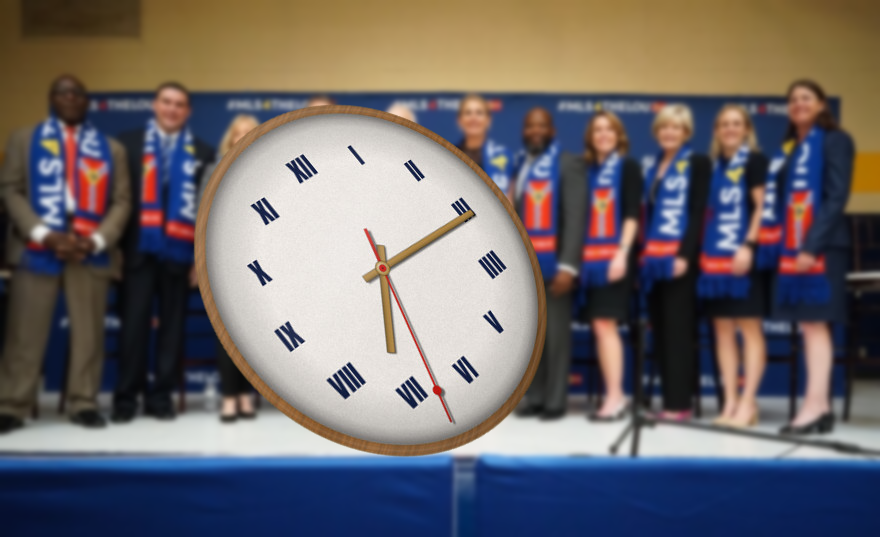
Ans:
7 h 15 min 33 s
